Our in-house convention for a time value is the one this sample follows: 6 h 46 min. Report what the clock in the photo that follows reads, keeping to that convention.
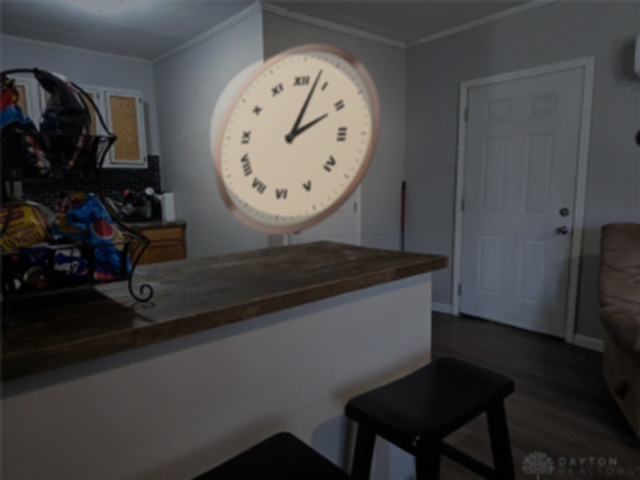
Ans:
2 h 03 min
